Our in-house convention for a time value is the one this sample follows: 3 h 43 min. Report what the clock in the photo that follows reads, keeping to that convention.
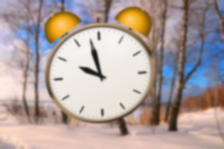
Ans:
9 h 58 min
